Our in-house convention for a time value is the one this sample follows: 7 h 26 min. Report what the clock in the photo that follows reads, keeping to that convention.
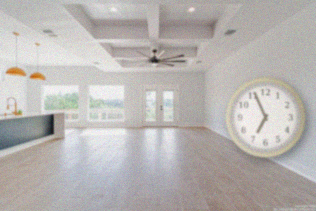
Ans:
6 h 56 min
